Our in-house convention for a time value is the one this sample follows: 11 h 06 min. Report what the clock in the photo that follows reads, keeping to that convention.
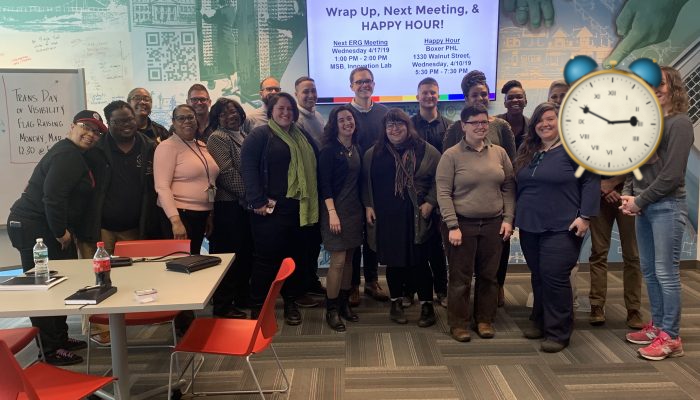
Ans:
2 h 49 min
